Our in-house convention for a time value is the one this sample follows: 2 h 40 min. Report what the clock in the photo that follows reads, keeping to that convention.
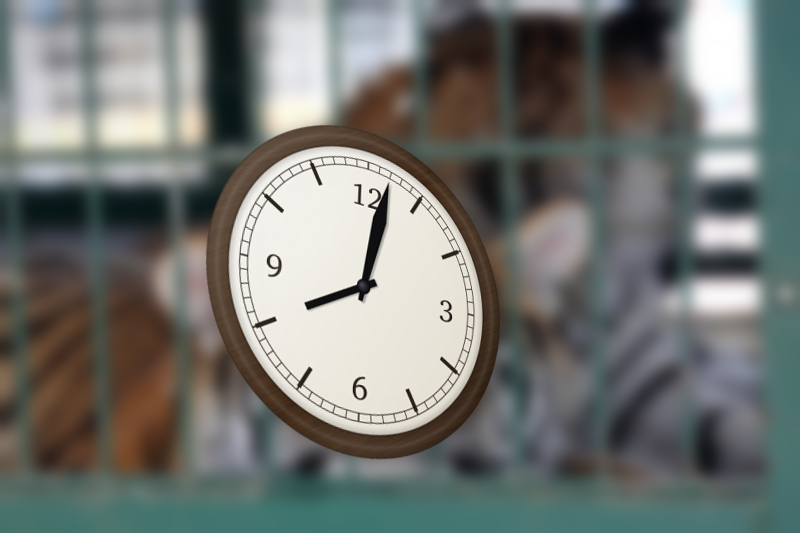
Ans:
8 h 02 min
